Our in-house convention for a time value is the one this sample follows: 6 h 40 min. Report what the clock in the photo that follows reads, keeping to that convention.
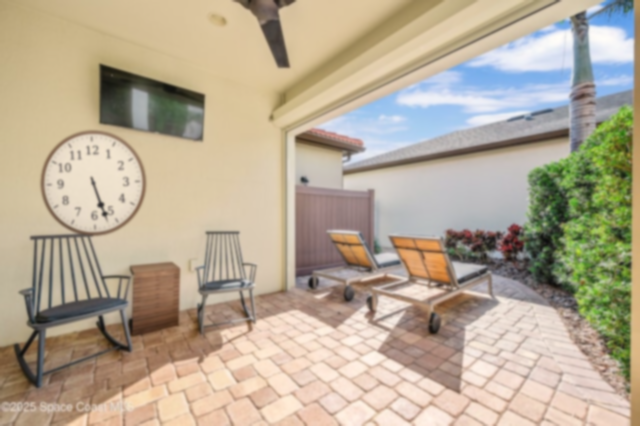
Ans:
5 h 27 min
